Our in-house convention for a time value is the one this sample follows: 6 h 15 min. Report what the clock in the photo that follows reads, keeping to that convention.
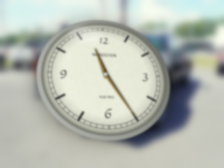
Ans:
11 h 25 min
